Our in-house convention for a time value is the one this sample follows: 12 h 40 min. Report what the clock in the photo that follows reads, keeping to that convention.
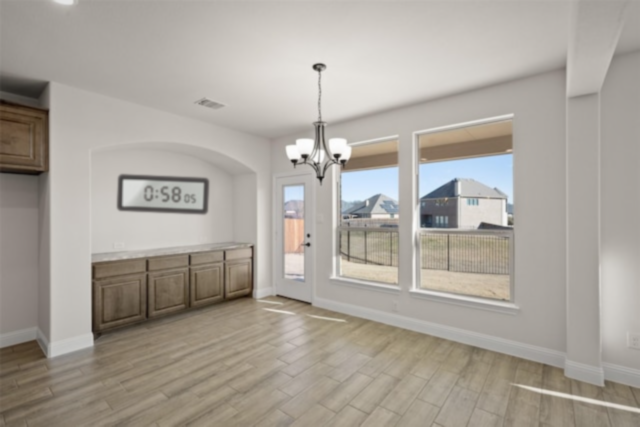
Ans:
0 h 58 min
